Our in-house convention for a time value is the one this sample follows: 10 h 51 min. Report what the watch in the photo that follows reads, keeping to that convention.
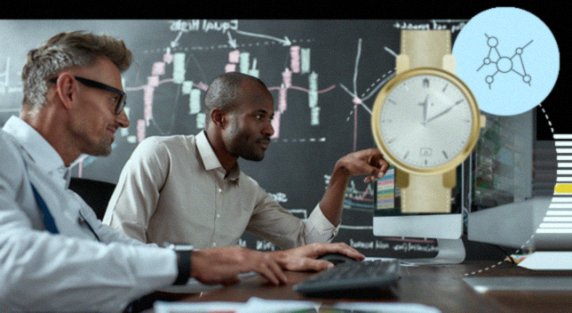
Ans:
12 h 10 min
